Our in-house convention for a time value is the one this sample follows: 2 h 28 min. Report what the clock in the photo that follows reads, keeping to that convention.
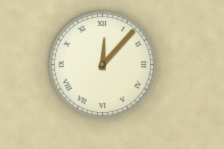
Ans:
12 h 07 min
